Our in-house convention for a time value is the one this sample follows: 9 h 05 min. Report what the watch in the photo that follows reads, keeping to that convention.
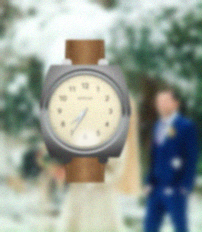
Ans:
7 h 35 min
